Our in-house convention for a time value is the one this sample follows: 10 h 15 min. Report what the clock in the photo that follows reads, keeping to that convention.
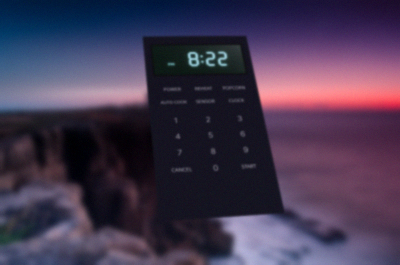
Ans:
8 h 22 min
